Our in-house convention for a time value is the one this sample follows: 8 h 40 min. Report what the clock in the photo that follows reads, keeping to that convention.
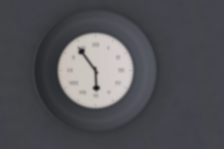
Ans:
5 h 54 min
